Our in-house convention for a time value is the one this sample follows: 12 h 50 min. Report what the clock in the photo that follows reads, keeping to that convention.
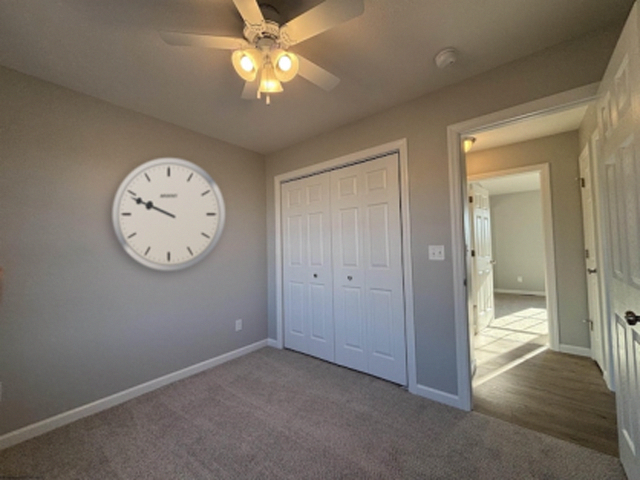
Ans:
9 h 49 min
